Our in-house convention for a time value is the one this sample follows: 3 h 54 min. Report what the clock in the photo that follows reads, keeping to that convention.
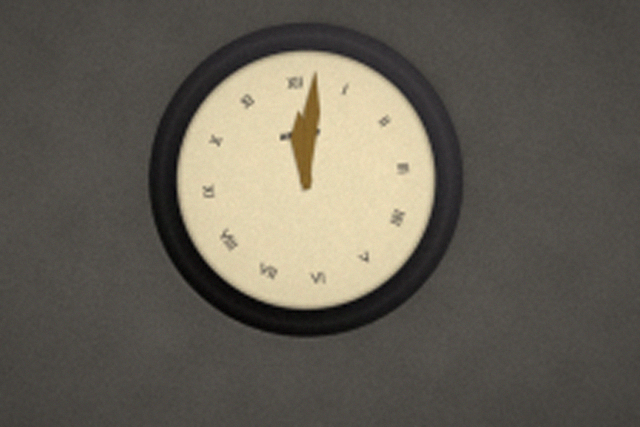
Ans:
12 h 02 min
